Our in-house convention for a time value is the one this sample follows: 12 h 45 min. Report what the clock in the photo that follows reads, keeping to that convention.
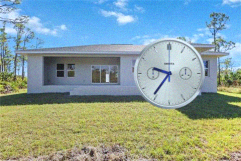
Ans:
9 h 36 min
